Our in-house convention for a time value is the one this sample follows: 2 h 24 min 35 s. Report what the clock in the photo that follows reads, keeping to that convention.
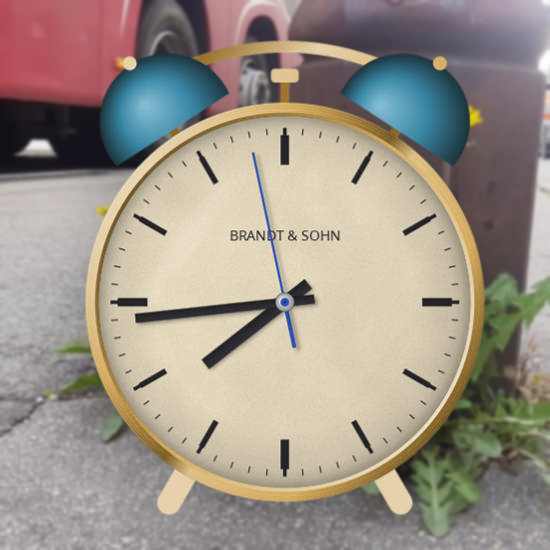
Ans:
7 h 43 min 58 s
